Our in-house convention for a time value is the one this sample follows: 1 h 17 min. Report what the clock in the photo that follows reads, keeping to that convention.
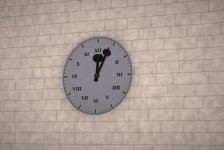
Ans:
12 h 04 min
